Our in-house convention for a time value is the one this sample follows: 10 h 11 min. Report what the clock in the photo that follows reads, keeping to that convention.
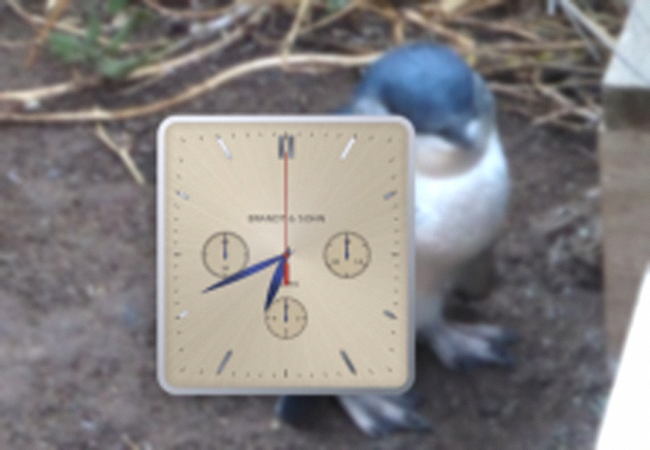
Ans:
6 h 41 min
